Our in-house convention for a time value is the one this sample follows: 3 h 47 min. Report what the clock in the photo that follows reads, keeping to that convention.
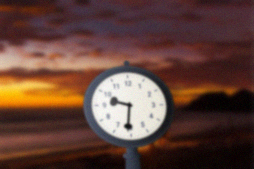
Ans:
9 h 31 min
